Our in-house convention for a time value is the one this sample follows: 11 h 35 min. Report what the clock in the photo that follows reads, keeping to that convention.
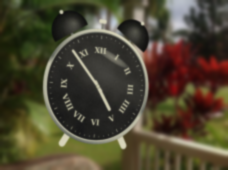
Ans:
4 h 53 min
